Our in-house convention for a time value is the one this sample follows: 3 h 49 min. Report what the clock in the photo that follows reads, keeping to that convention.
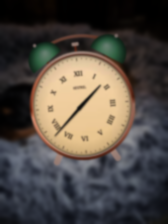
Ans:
1 h 38 min
